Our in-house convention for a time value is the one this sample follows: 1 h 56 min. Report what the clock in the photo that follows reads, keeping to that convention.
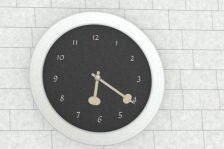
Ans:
6 h 21 min
